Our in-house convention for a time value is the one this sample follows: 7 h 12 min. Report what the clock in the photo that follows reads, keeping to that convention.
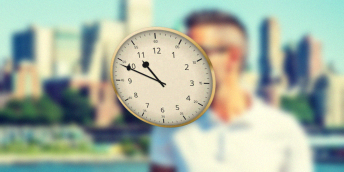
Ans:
10 h 49 min
